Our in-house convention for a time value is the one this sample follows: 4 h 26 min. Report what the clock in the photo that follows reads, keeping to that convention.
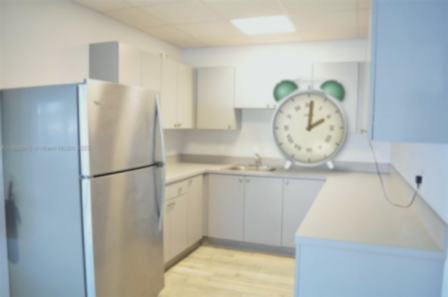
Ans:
2 h 01 min
